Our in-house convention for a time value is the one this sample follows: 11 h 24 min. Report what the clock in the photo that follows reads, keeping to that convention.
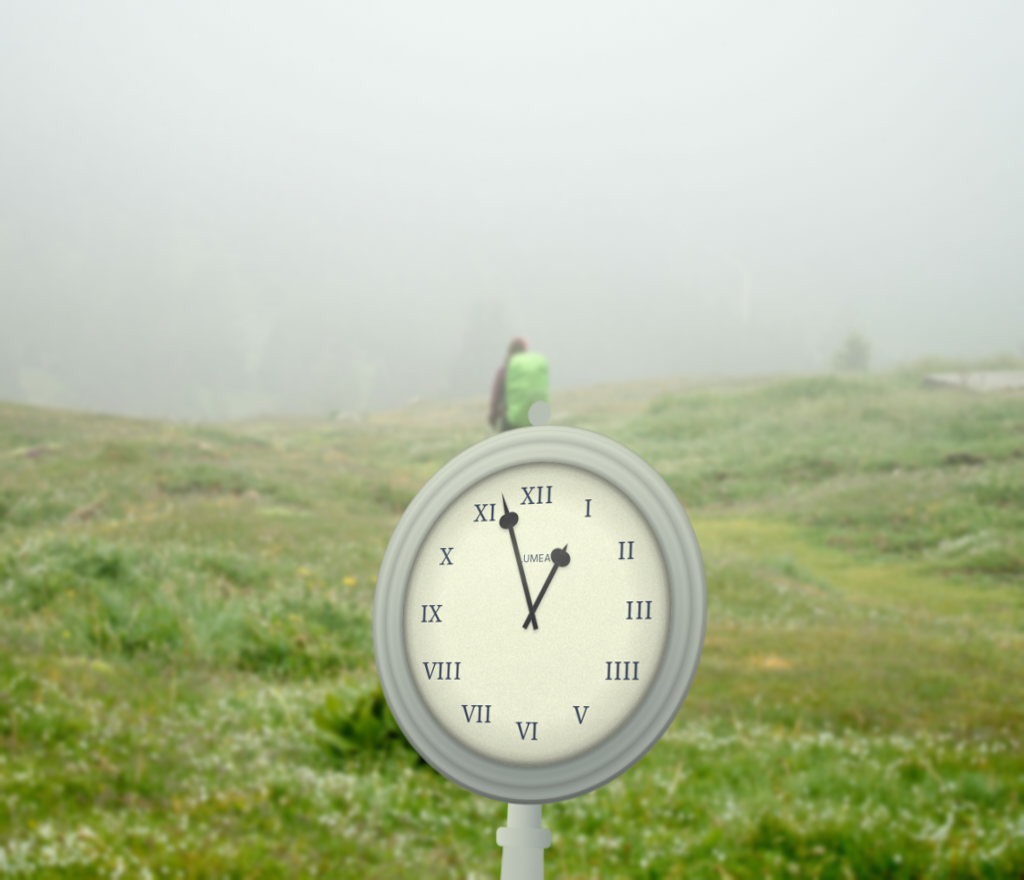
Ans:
12 h 57 min
